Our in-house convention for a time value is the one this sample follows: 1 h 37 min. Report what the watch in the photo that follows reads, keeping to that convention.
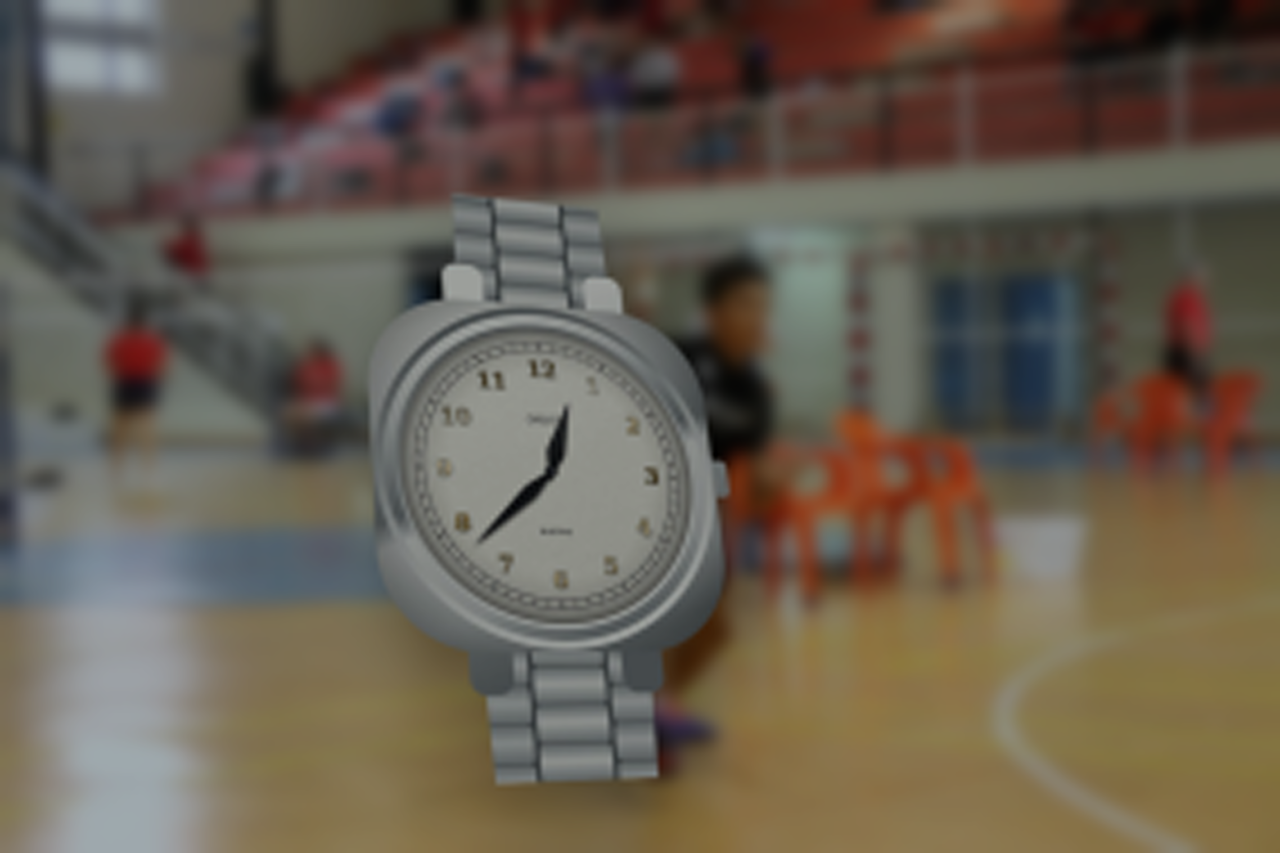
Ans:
12 h 38 min
